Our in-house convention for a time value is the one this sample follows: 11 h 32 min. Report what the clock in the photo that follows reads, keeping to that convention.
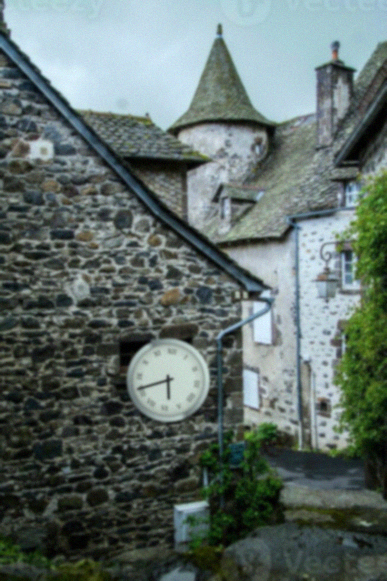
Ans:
5 h 41 min
